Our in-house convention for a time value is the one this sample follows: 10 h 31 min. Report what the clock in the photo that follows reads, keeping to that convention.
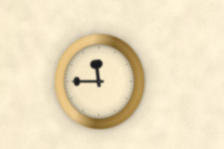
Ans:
11 h 45 min
